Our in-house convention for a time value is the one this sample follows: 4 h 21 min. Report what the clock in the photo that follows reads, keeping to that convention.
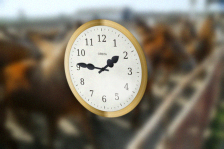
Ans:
1 h 46 min
